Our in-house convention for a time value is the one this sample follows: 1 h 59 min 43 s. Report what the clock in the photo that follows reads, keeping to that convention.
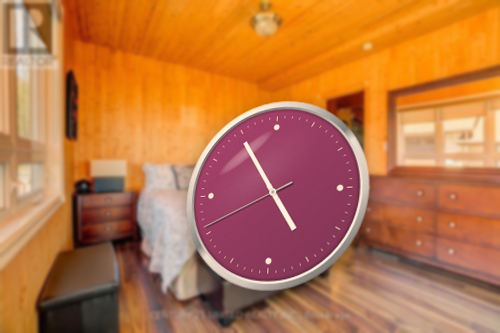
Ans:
4 h 54 min 41 s
